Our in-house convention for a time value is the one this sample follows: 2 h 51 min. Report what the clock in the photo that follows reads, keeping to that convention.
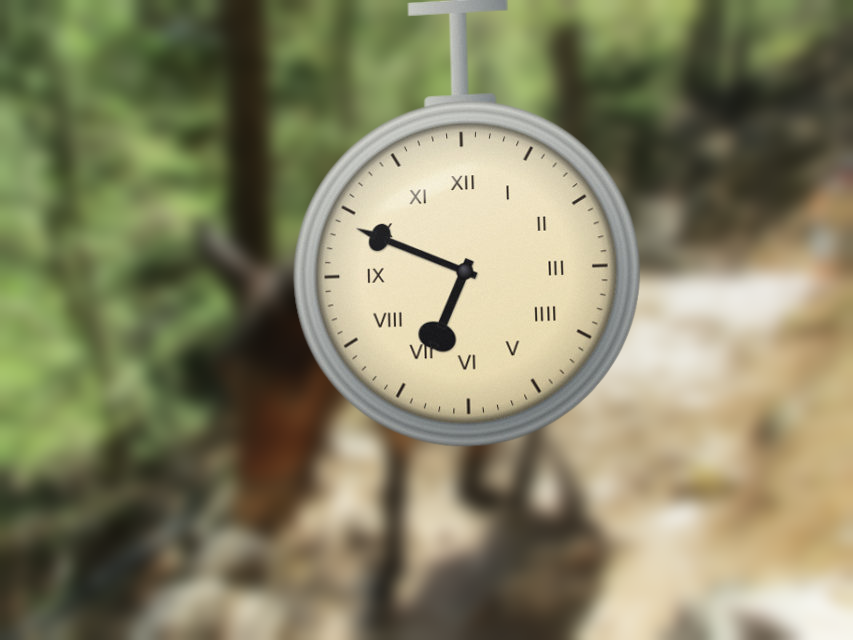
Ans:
6 h 49 min
